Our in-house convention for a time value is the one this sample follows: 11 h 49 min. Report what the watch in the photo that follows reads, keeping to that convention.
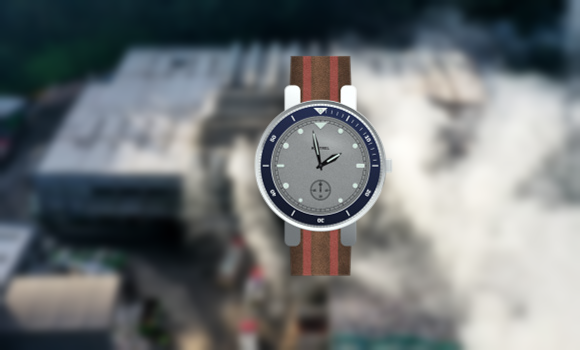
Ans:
1 h 58 min
